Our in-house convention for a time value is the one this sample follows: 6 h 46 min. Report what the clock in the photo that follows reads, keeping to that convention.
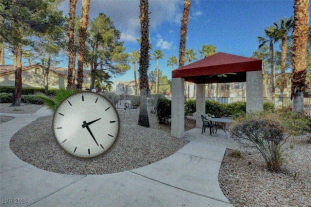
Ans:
2 h 26 min
